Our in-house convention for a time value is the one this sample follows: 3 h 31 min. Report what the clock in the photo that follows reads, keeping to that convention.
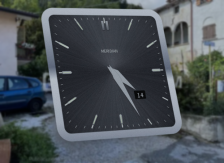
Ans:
4 h 26 min
